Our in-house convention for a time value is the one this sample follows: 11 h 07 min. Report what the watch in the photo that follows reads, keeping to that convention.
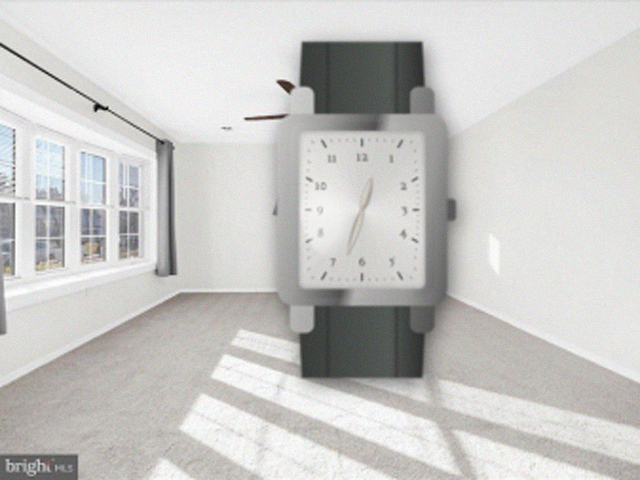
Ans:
12 h 33 min
